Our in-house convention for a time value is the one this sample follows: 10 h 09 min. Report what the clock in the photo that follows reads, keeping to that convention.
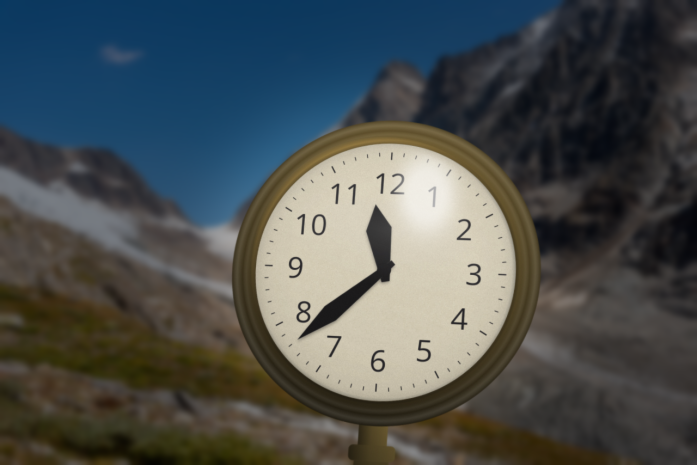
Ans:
11 h 38 min
